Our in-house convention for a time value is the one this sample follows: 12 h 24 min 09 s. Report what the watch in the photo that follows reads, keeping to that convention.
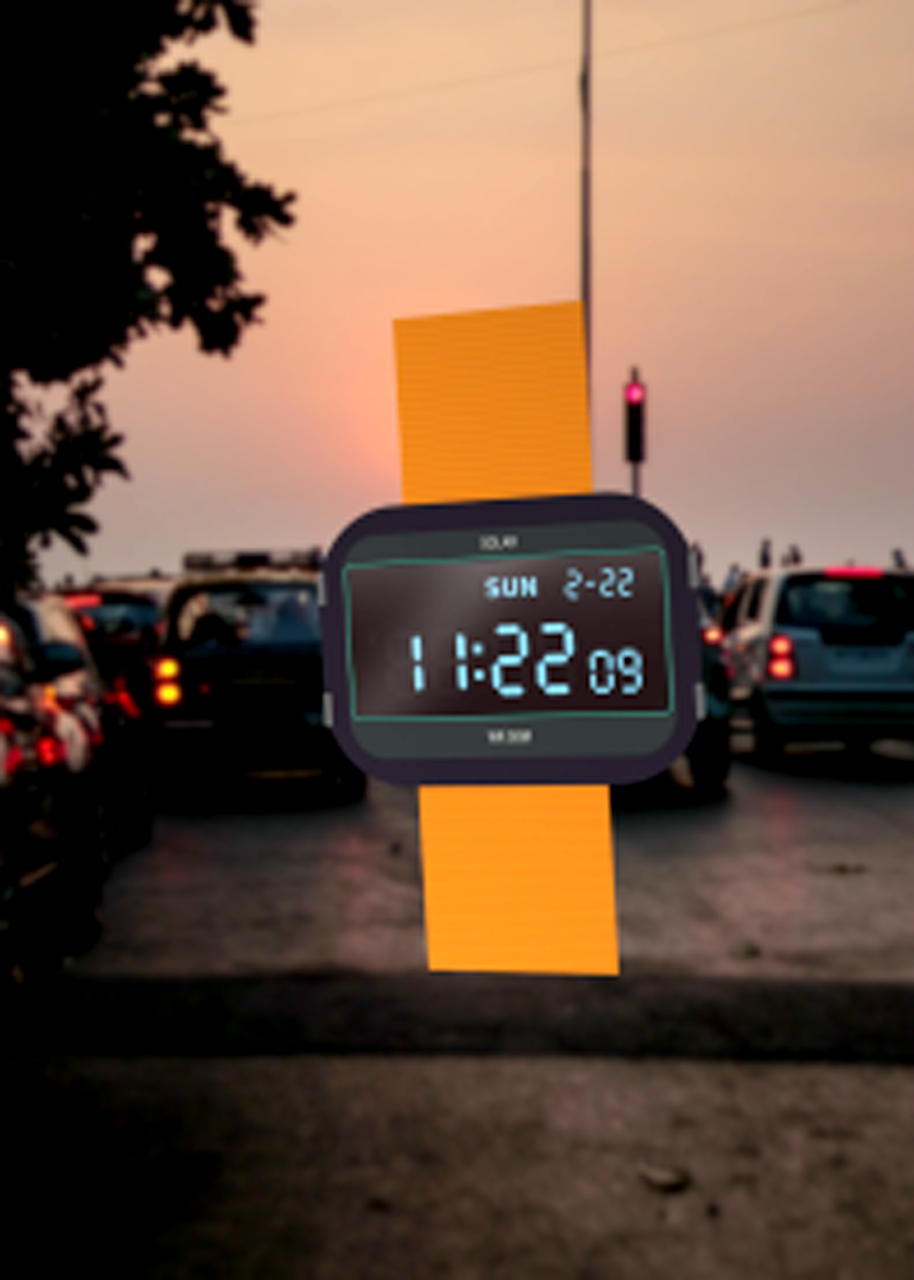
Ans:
11 h 22 min 09 s
